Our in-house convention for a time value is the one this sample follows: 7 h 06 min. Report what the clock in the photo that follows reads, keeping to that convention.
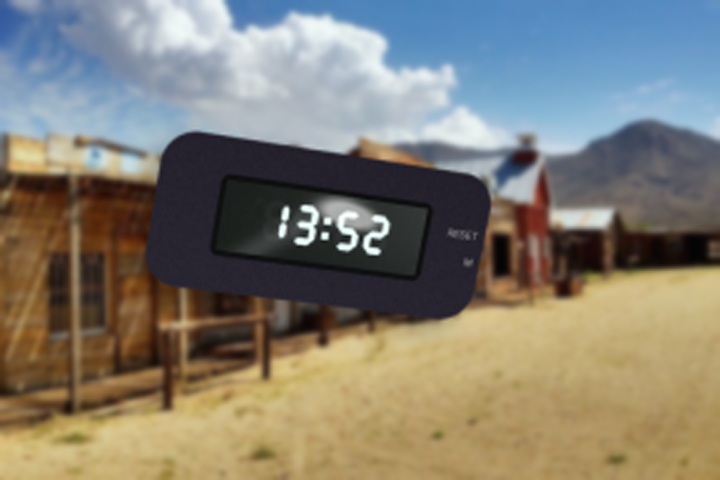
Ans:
13 h 52 min
